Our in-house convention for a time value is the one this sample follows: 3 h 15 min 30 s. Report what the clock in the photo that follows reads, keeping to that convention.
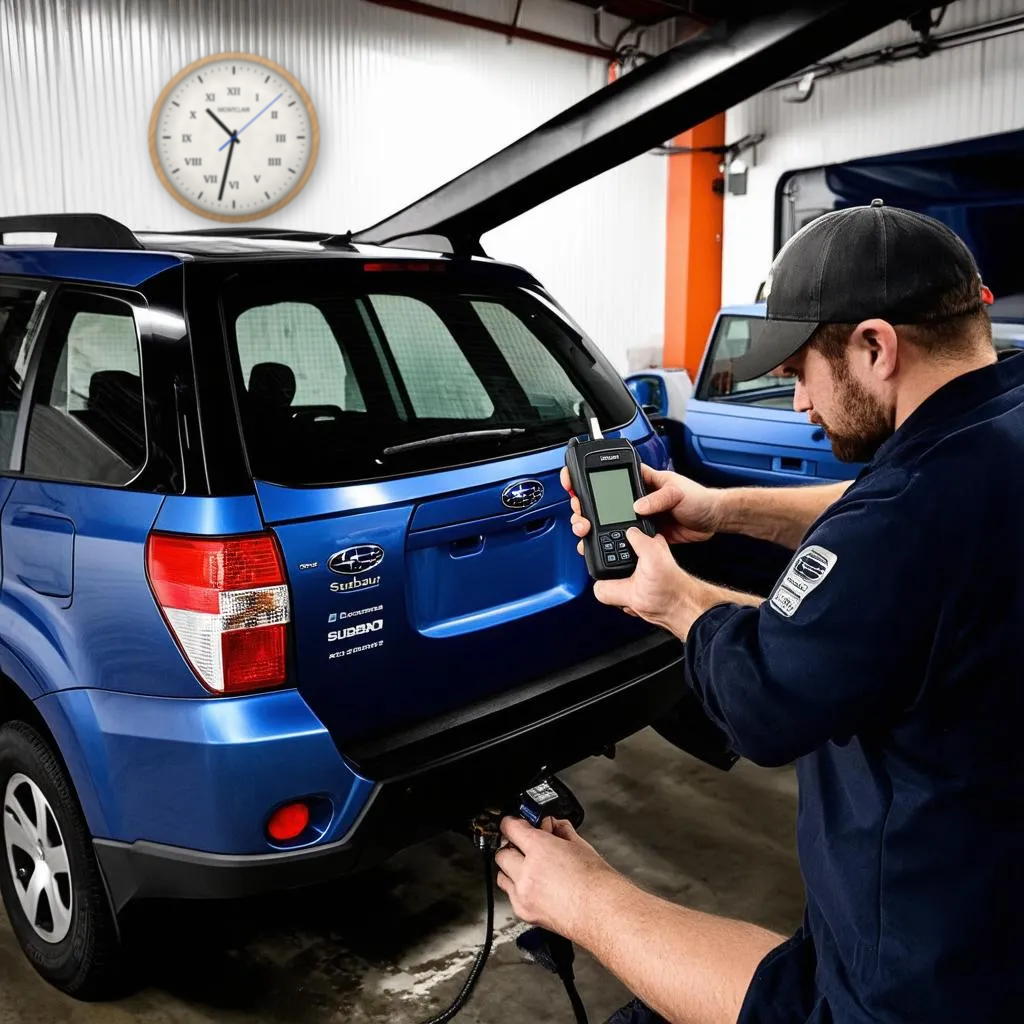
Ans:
10 h 32 min 08 s
